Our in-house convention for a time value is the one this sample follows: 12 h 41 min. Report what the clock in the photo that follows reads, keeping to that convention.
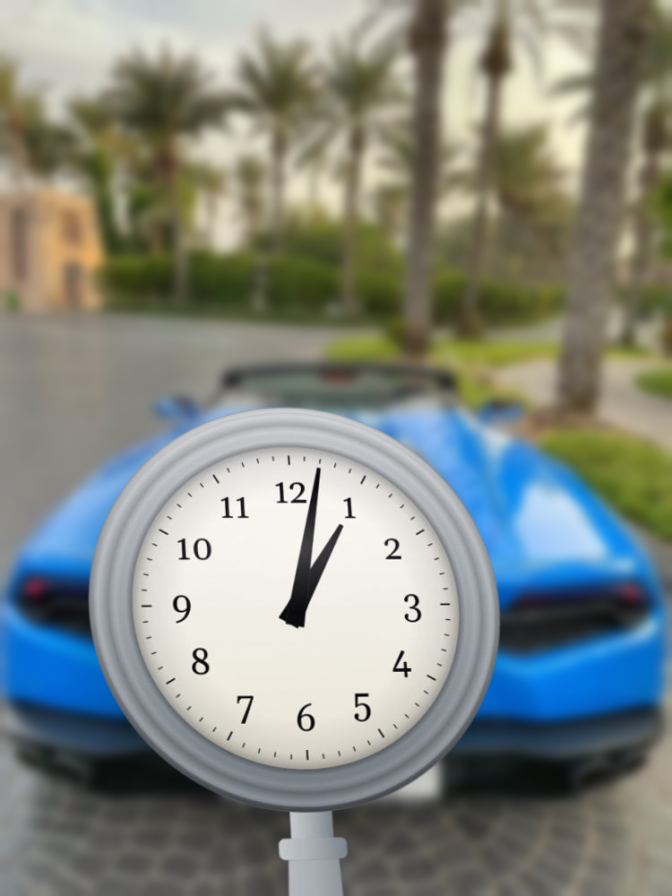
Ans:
1 h 02 min
